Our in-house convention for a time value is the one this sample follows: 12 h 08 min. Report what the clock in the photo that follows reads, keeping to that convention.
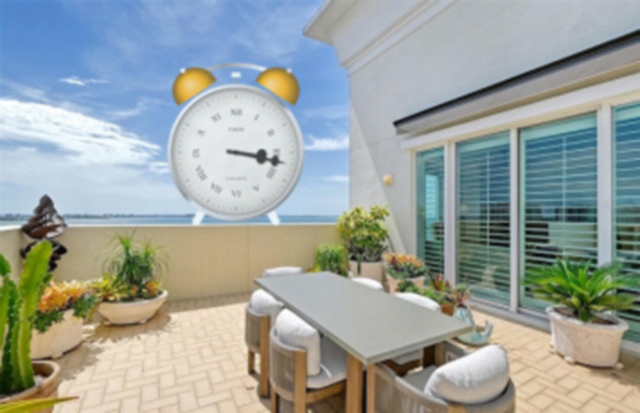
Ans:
3 h 17 min
